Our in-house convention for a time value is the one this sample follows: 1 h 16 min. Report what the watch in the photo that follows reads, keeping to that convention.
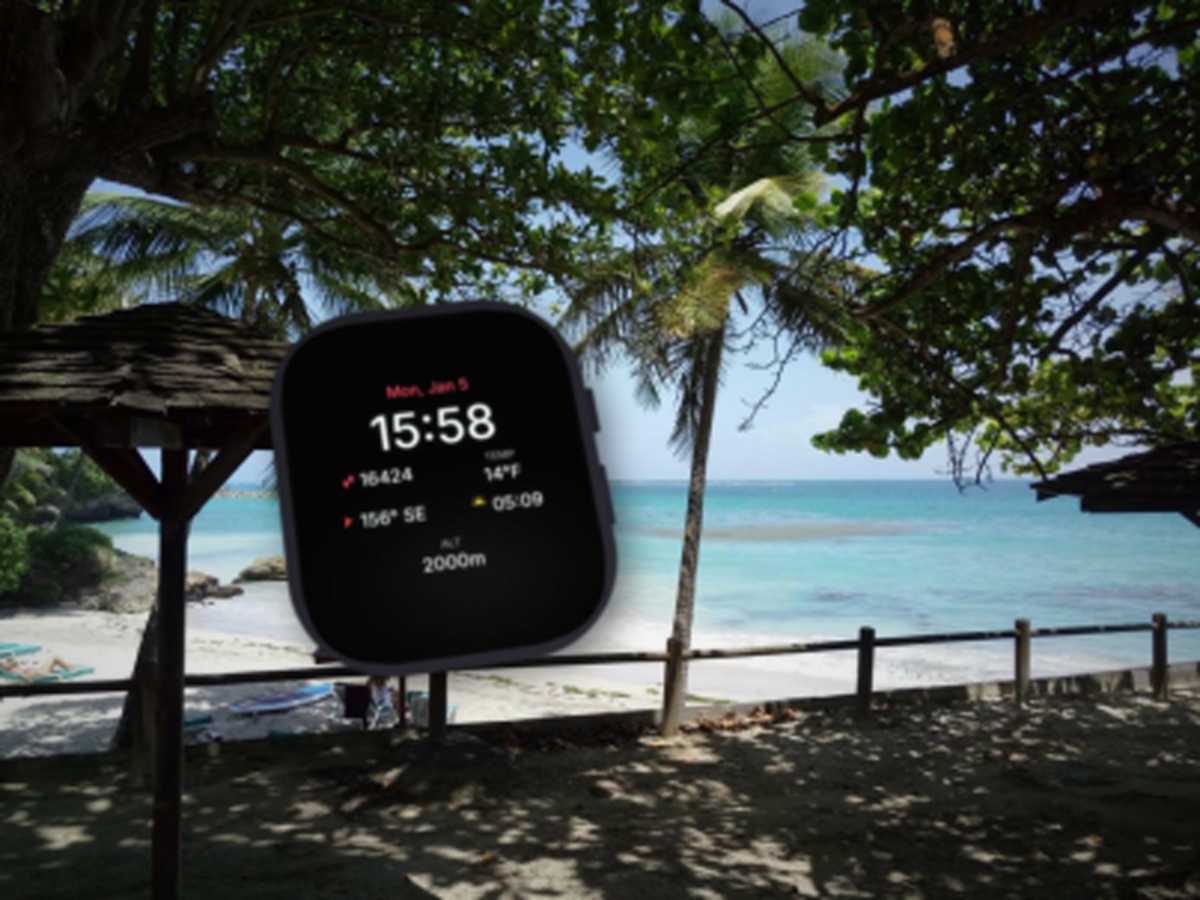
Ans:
15 h 58 min
